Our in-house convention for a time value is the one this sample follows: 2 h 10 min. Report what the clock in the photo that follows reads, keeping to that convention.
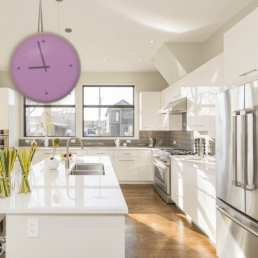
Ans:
8 h 58 min
